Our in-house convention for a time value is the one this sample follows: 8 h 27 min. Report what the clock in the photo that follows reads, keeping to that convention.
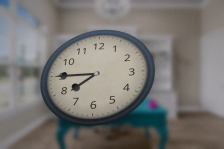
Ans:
7 h 45 min
